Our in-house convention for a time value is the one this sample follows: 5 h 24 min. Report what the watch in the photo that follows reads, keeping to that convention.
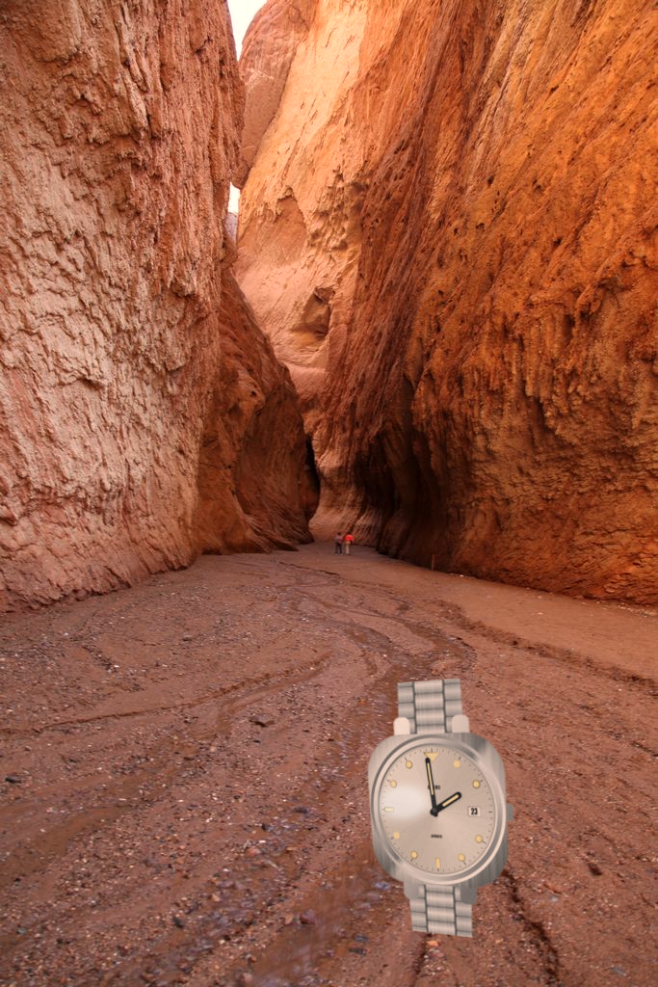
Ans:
1 h 59 min
